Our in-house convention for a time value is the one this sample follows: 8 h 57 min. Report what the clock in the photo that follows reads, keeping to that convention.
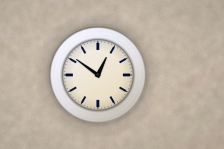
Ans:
12 h 51 min
